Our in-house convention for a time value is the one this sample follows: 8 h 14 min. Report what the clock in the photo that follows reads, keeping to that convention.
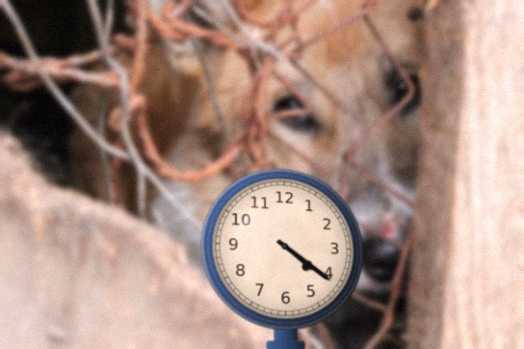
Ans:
4 h 21 min
